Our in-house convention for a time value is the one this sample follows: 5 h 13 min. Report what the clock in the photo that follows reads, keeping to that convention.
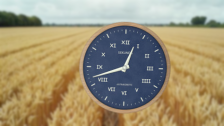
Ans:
12 h 42 min
